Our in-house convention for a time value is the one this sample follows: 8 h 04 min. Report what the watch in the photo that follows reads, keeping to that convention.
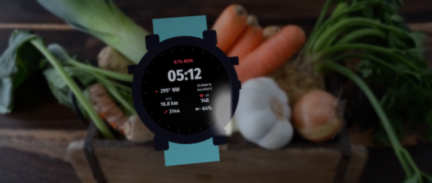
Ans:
5 h 12 min
